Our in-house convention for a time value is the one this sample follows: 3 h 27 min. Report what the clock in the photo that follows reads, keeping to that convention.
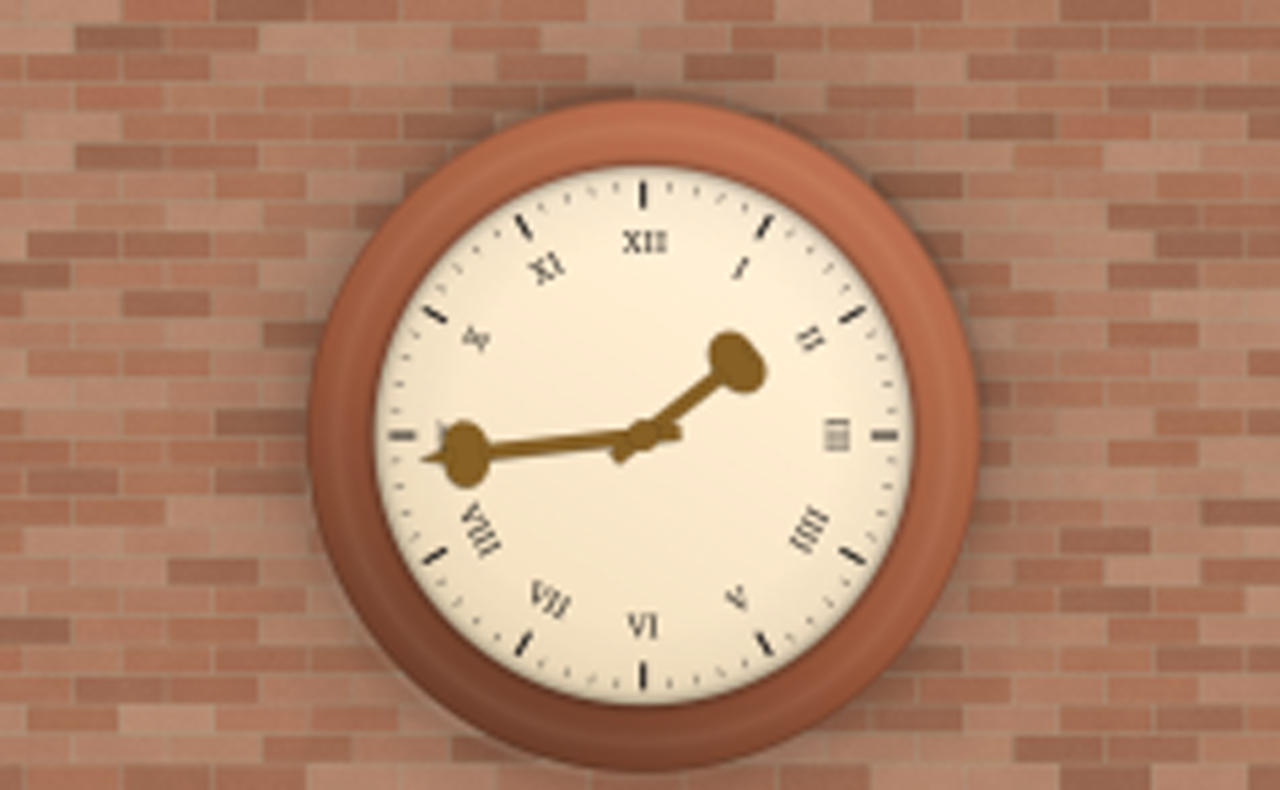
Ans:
1 h 44 min
